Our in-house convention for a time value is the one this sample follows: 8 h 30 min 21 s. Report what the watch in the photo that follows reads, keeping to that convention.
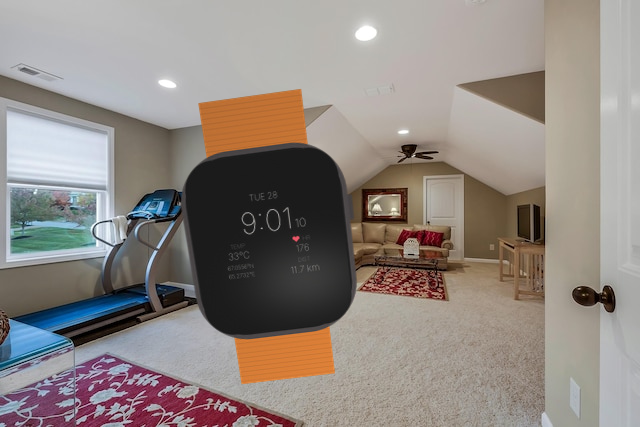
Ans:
9 h 01 min 10 s
